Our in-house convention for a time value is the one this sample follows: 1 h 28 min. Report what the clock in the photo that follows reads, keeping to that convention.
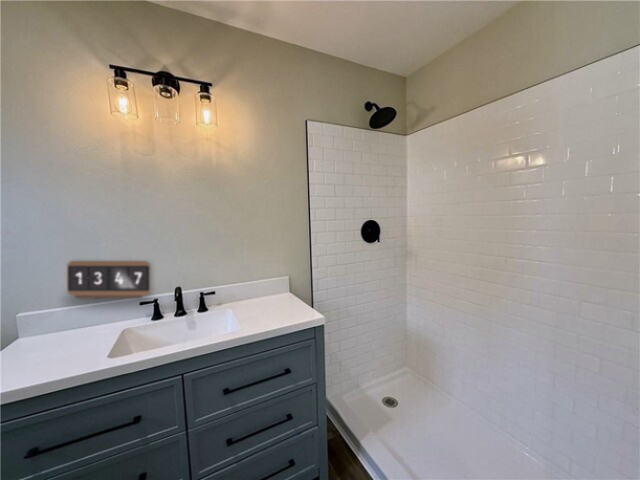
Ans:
13 h 47 min
